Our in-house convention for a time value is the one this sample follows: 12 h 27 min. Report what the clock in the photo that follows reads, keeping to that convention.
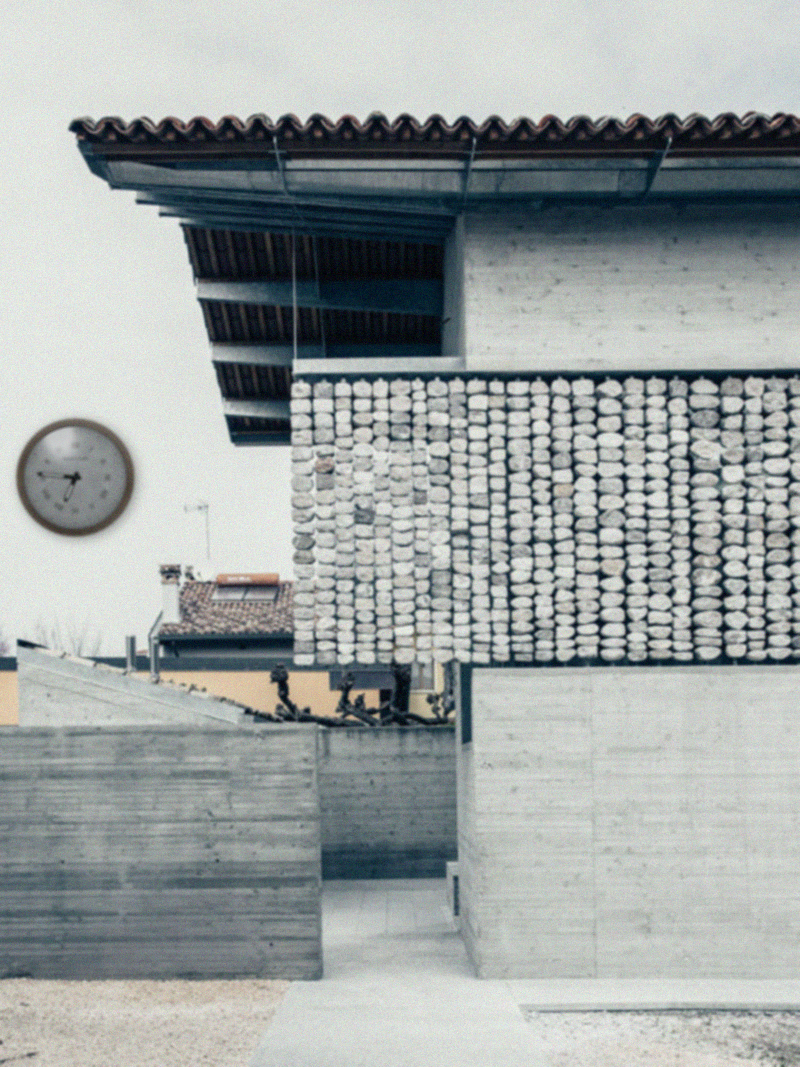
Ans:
6 h 46 min
